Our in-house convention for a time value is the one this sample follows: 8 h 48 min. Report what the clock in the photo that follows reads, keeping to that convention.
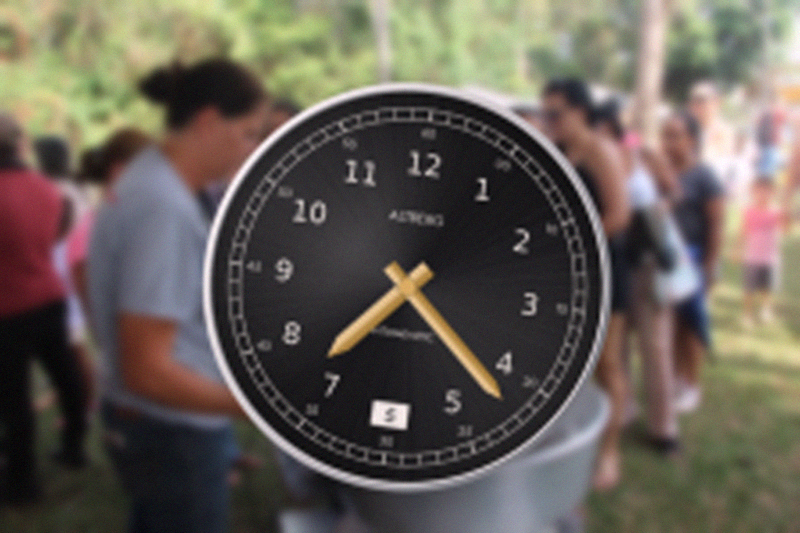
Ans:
7 h 22 min
